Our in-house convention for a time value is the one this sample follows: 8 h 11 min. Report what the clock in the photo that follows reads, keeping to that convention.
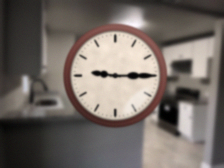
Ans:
9 h 15 min
